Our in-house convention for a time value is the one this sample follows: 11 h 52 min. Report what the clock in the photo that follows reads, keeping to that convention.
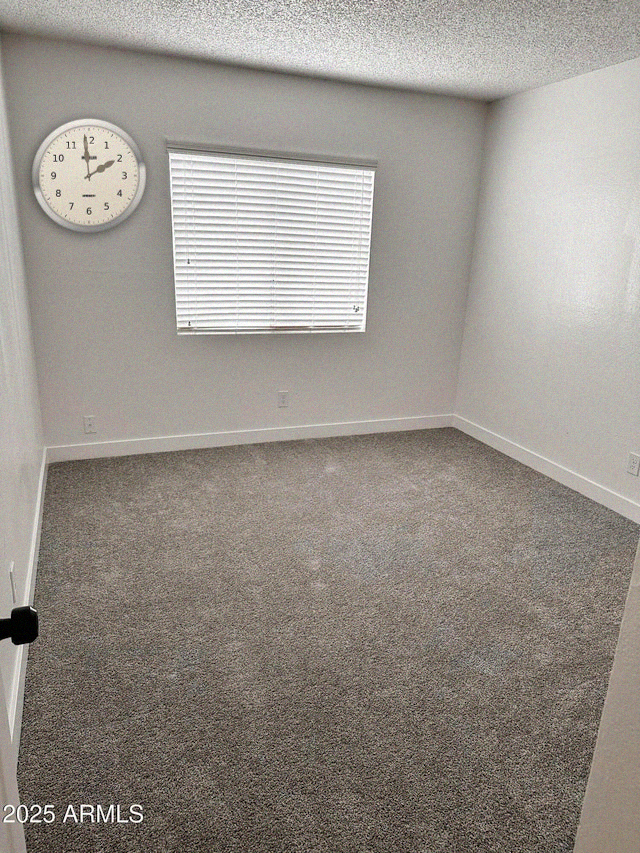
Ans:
1 h 59 min
